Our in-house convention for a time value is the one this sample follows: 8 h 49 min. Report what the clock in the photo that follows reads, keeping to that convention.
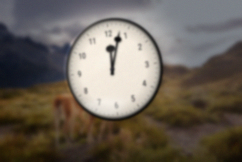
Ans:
12 h 03 min
